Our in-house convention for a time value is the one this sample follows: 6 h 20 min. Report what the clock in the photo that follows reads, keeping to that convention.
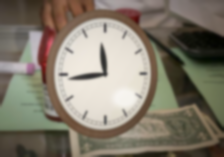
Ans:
11 h 44 min
